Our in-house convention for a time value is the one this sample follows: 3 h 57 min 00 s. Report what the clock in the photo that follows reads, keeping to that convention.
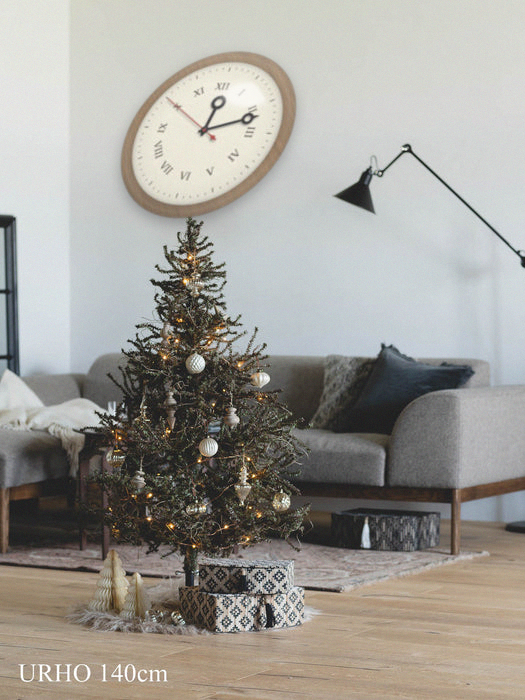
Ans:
12 h 11 min 50 s
